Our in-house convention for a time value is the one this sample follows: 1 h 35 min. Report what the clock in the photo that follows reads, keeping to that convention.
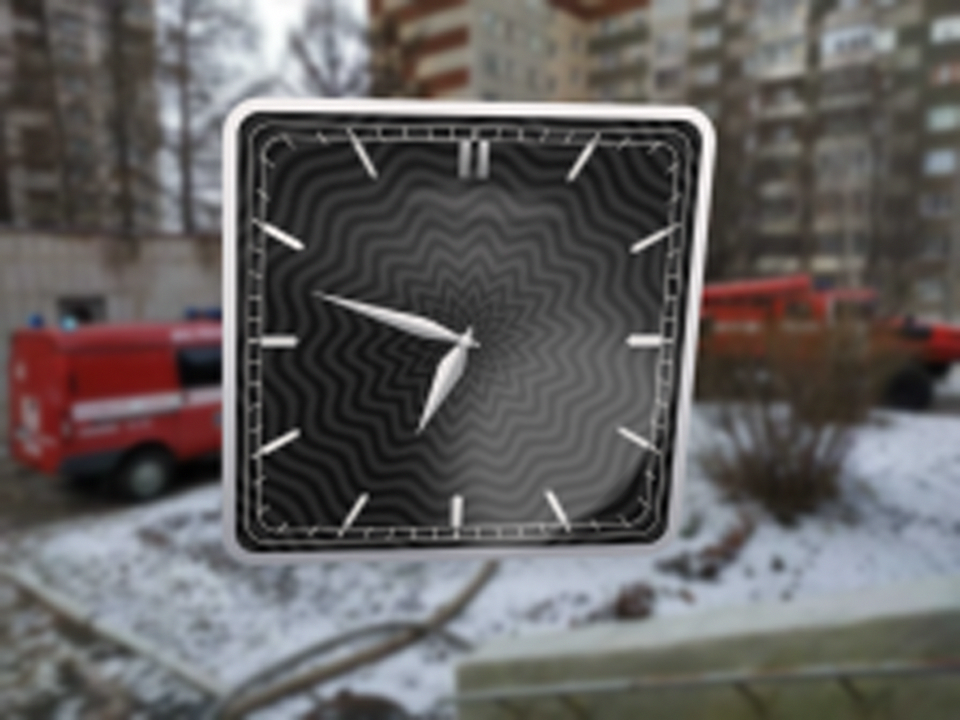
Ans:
6 h 48 min
